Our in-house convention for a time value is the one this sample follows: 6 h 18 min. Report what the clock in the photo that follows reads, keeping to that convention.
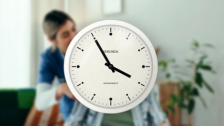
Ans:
3 h 55 min
